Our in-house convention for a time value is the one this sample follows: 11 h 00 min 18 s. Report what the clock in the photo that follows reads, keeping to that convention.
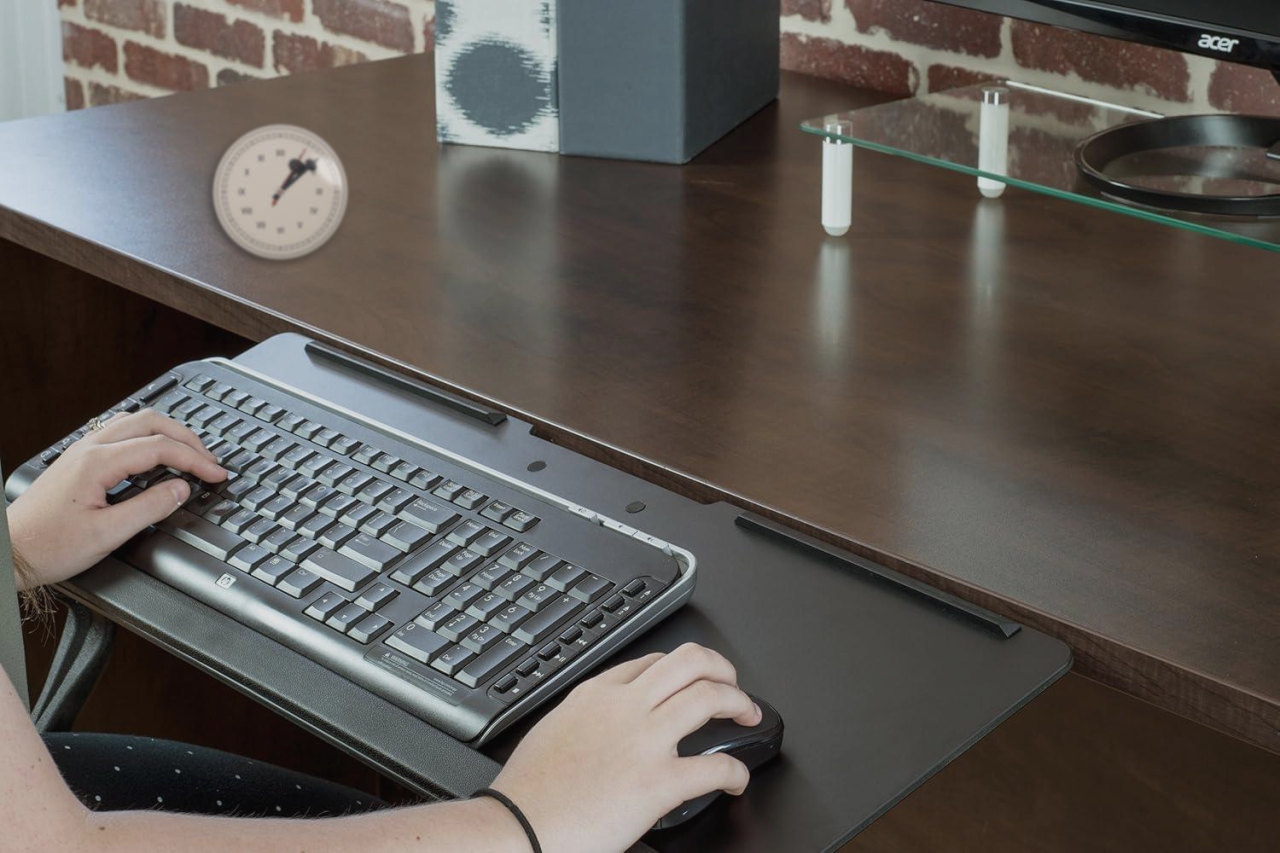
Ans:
1 h 08 min 05 s
